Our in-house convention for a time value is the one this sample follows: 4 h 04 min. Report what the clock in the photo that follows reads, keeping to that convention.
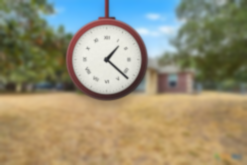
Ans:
1 h 22 min
